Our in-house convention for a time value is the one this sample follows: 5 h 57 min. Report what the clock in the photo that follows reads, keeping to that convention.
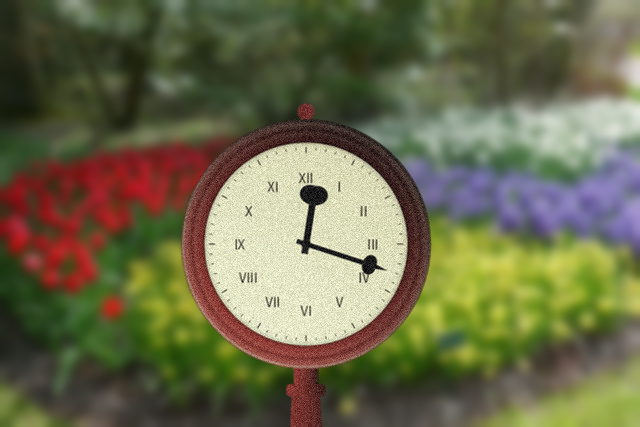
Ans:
12 h 18 min
